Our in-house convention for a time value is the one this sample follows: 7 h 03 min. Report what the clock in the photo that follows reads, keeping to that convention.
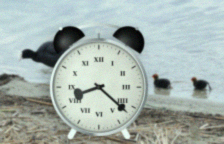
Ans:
8 h 22 min
